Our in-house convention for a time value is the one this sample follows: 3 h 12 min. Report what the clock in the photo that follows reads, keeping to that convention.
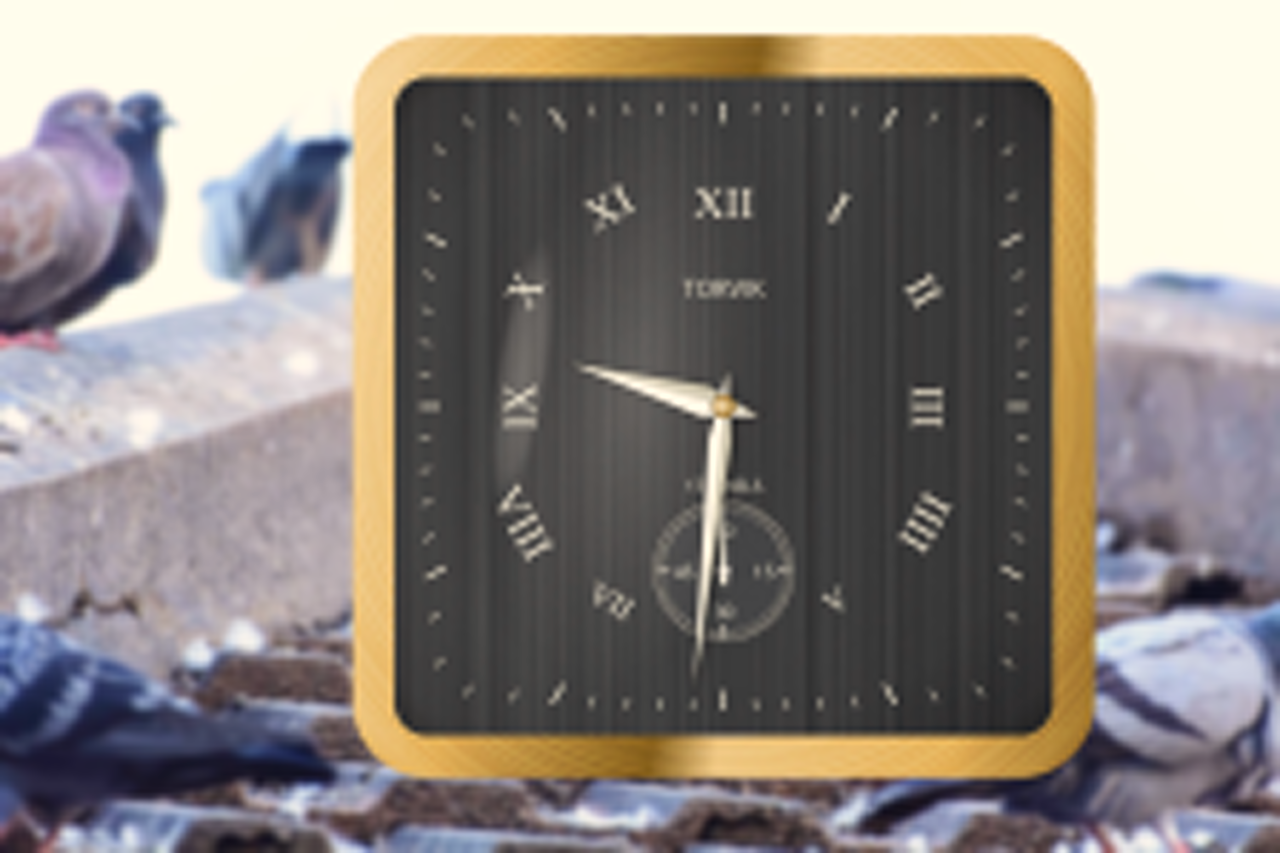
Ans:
9 h 31 min
